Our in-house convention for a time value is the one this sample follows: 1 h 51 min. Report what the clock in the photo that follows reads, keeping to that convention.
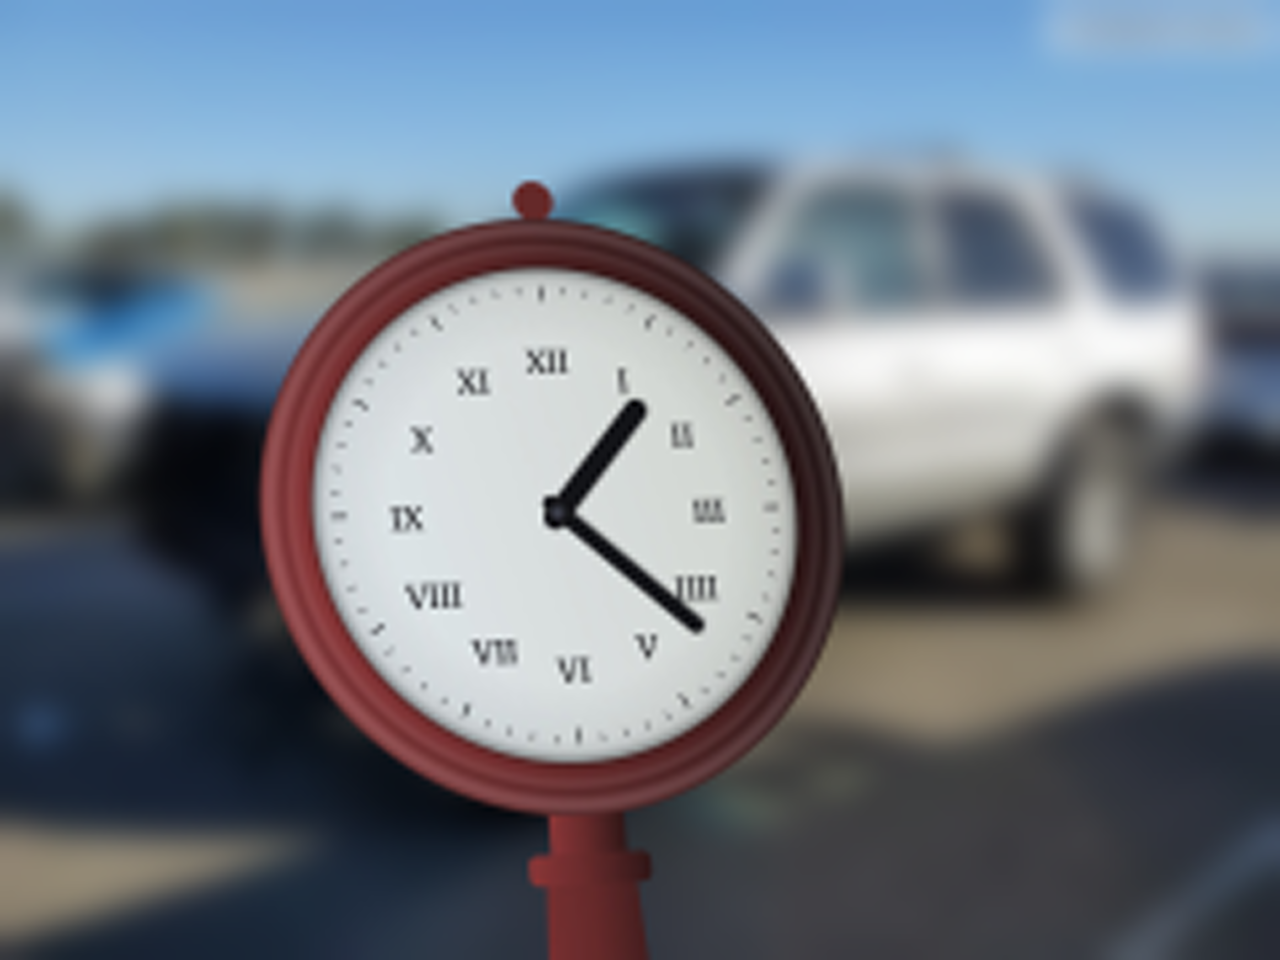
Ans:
1 h 22 min
